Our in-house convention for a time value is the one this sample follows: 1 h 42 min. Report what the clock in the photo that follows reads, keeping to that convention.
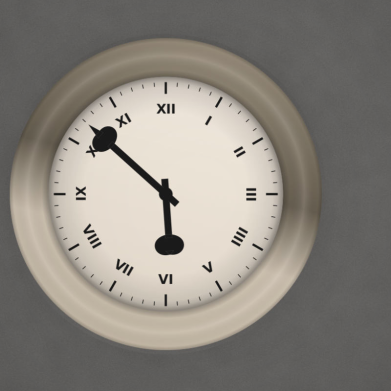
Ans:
5 h 52 min
